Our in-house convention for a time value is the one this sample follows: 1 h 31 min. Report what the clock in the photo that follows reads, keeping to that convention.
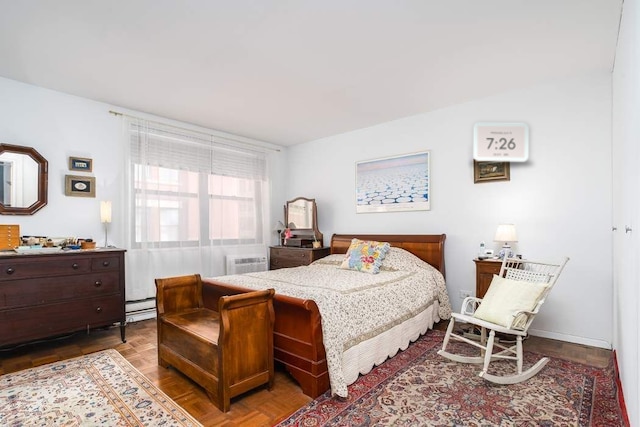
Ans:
7 h 26 min
